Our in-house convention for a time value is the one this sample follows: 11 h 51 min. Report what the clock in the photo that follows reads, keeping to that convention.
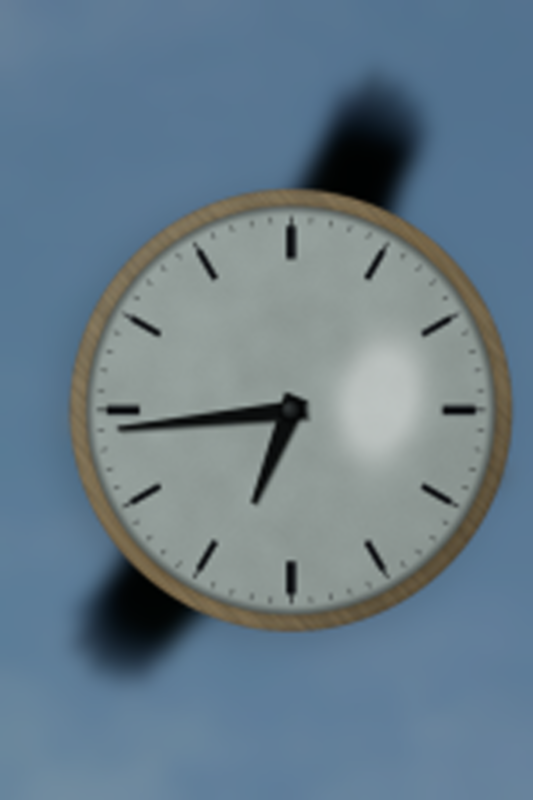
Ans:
6 h 44 min
